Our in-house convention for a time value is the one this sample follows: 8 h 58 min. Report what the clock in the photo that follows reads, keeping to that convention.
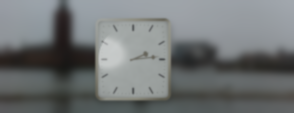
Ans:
2 h 14 min
